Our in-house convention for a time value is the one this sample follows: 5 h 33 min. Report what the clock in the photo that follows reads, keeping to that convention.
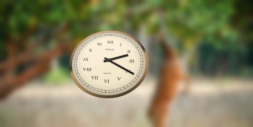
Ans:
2 h 20 min
